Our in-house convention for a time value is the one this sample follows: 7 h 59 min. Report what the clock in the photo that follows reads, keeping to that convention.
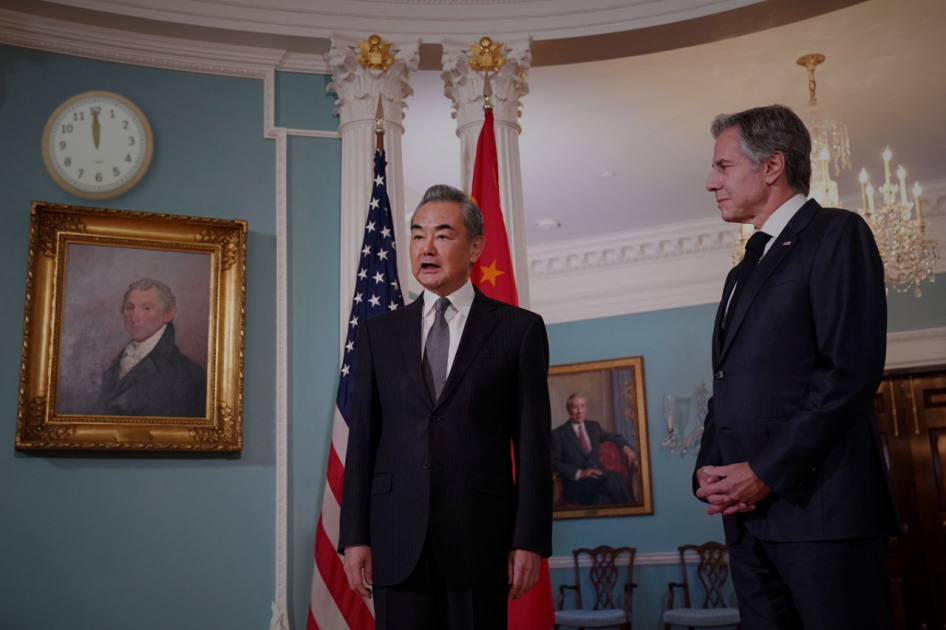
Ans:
12 h 00 min
